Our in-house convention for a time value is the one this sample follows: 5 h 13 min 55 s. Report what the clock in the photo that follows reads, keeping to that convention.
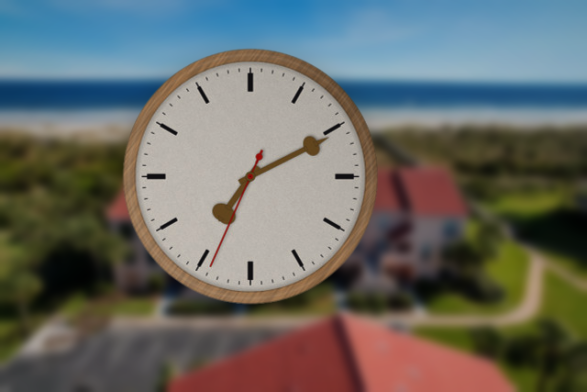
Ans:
7 h 10 min 34 s
